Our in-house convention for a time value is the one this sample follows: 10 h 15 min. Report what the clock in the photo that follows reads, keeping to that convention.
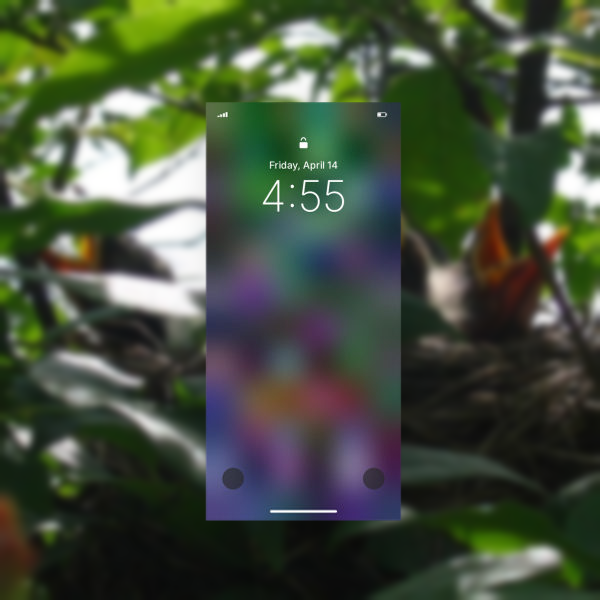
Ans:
4 h 55 min
